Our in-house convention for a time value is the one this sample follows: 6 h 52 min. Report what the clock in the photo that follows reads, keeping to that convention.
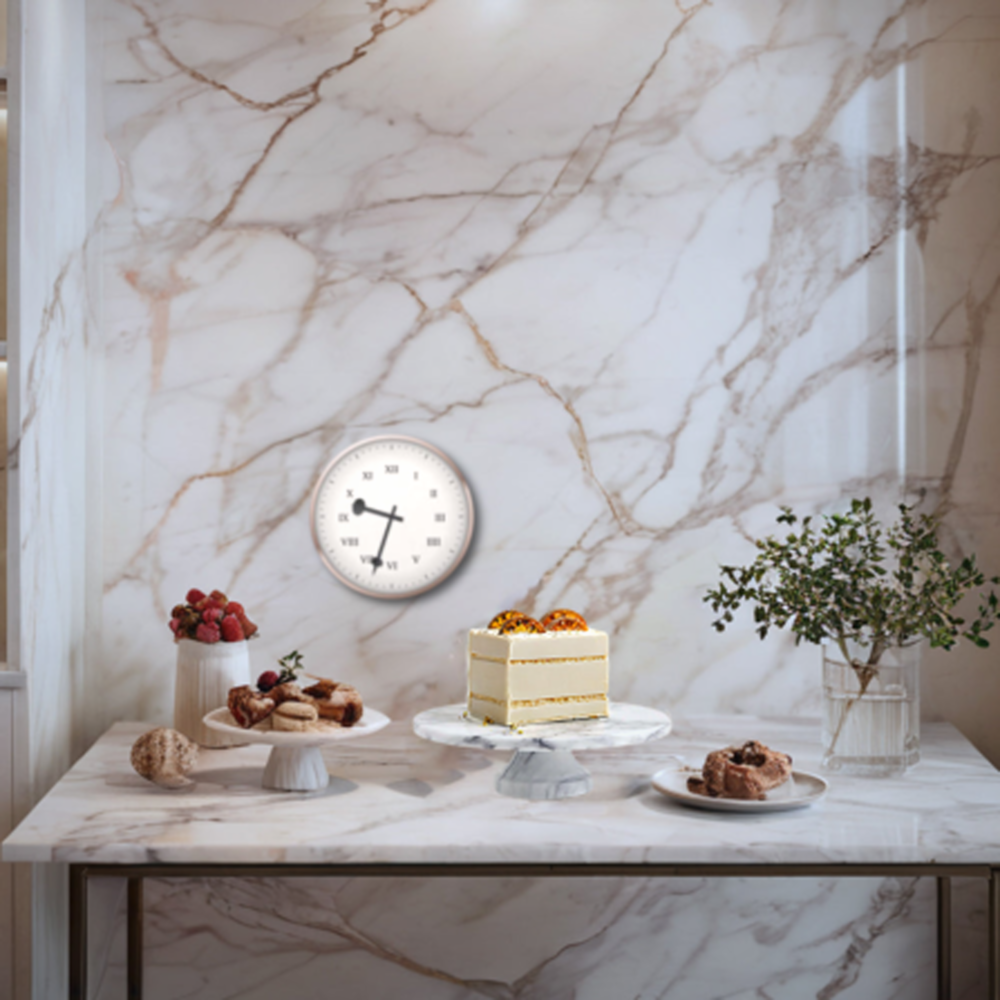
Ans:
9 h 33 min
